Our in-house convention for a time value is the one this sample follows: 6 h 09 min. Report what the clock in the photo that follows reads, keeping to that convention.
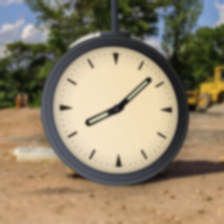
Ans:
8 h 08 min
